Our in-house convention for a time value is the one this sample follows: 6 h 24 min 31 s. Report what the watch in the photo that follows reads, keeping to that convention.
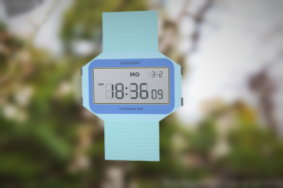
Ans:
18 h 36 min 09 s
